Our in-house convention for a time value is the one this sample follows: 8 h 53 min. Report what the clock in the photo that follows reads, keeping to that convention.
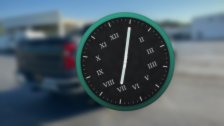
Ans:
7 h 05 min
